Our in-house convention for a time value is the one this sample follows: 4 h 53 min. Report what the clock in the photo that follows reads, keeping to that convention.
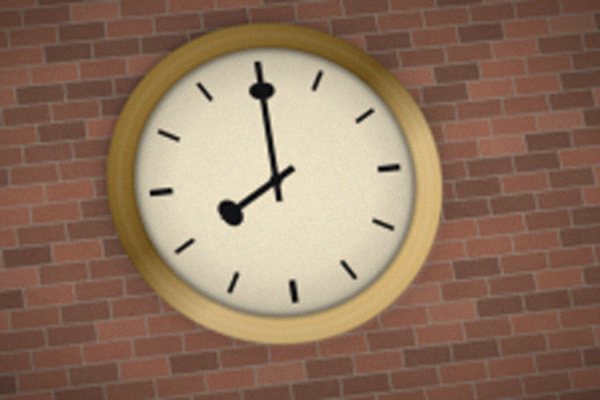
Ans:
8 h 00 min
